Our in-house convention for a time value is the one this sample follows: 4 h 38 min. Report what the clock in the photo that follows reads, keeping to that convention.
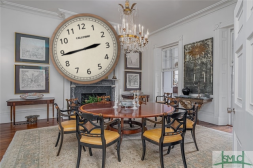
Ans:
2 h 44 min
